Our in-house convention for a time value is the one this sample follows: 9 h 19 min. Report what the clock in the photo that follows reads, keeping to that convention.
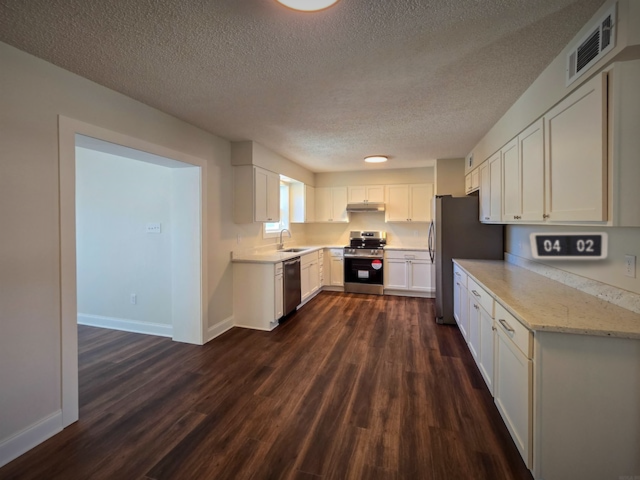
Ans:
4 h 02 min
